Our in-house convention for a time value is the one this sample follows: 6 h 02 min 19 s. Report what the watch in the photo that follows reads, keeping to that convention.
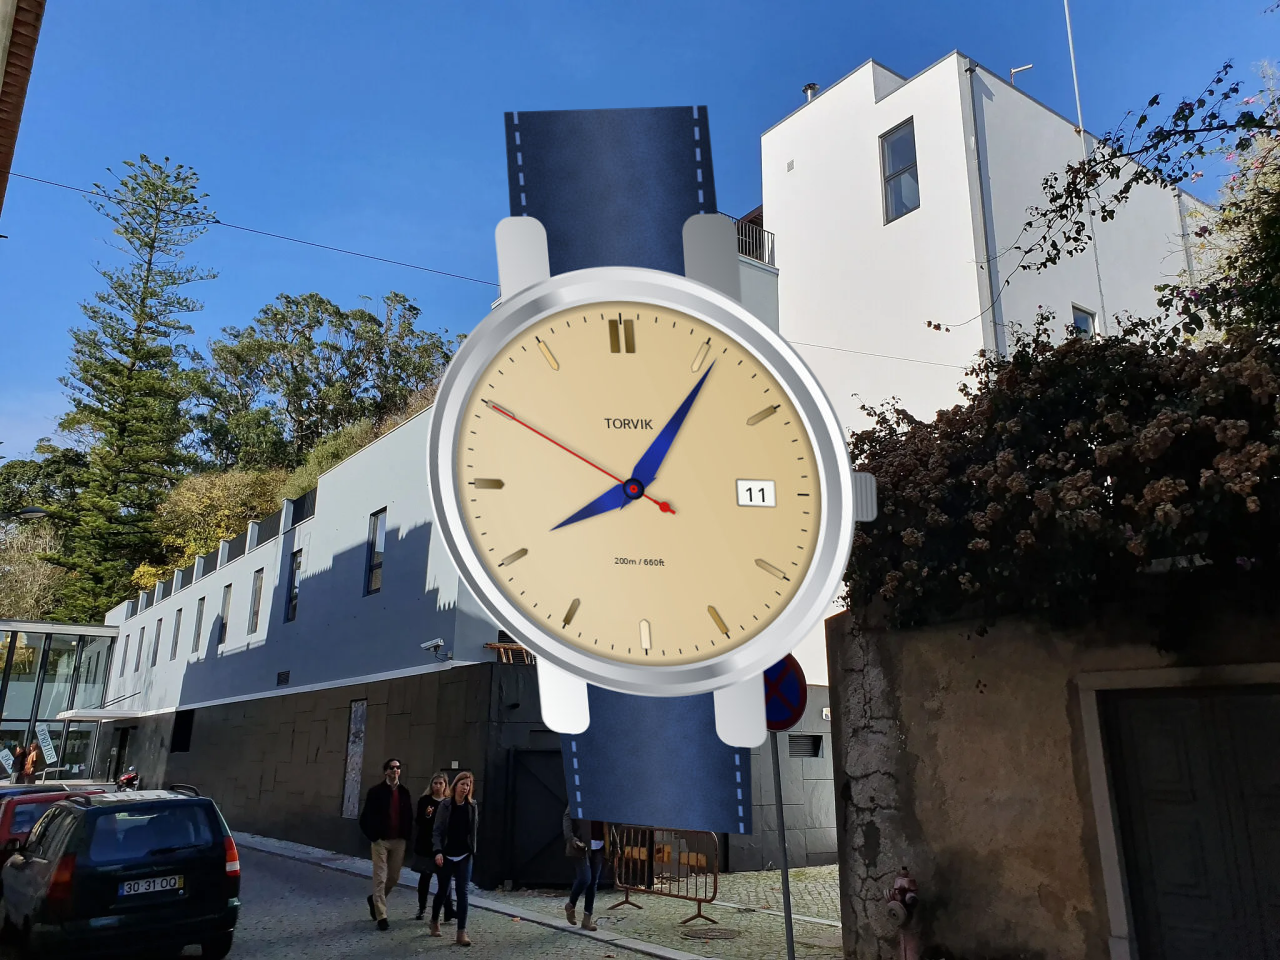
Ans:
8 h 05 min 50 s
